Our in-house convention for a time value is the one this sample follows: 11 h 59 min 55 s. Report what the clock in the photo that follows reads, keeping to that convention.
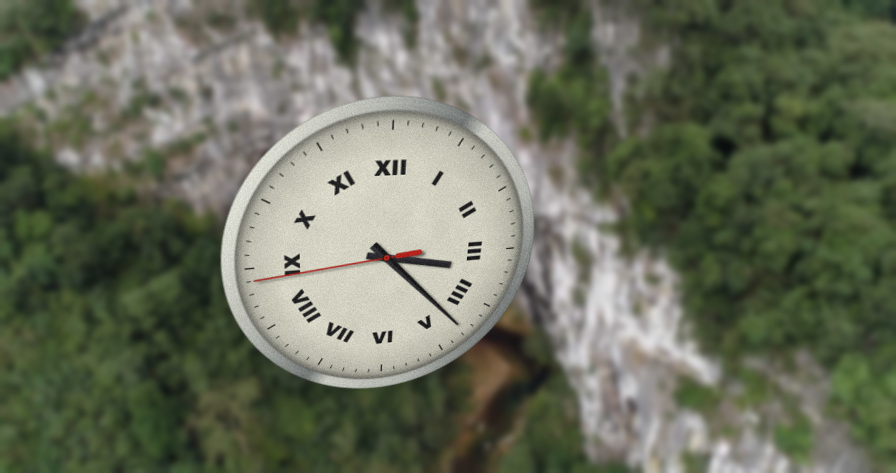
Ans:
3 h 22 min 44 s
